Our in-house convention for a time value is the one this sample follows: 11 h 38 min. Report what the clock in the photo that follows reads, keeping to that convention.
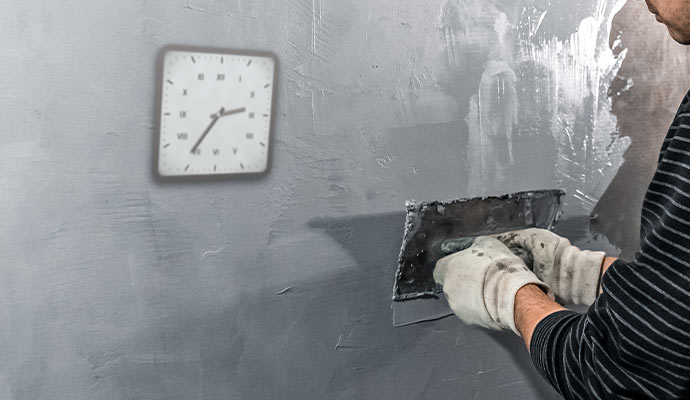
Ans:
2 h 36 min
